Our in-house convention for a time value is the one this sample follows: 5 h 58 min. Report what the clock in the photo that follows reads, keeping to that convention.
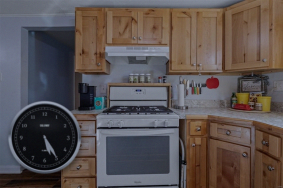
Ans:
5 h 25 min
